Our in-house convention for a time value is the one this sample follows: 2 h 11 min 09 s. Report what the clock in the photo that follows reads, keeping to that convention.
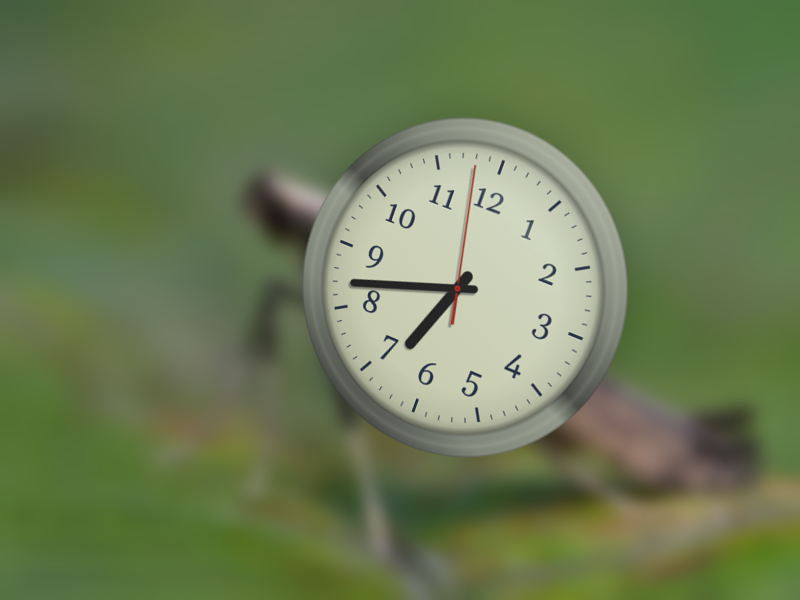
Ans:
6 h 41 min 58 s
